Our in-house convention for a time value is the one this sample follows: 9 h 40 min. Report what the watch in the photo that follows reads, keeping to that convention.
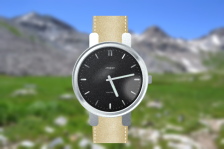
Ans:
5 h 13 min
